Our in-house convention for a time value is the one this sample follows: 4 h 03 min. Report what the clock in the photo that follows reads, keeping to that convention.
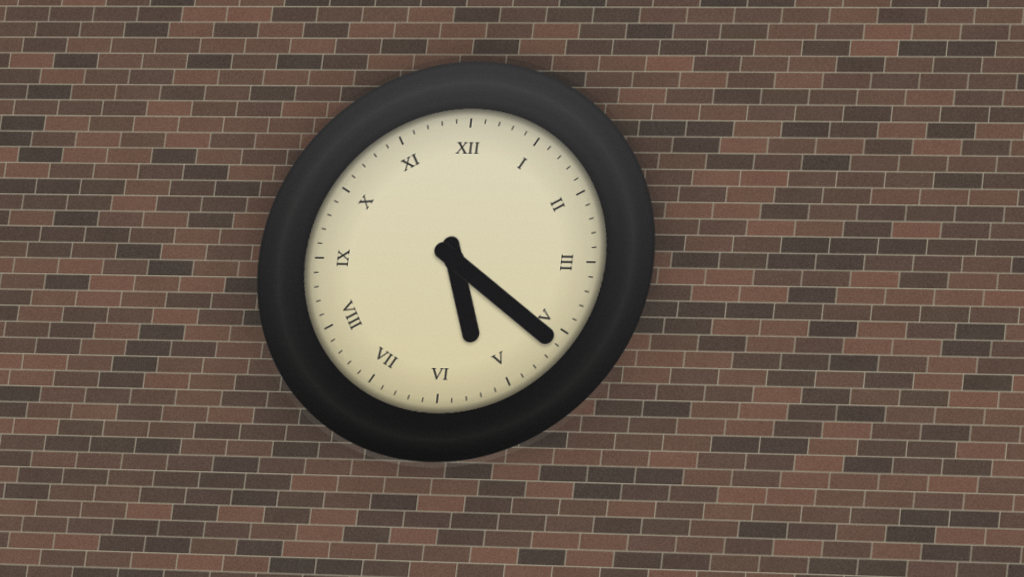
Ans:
5 h 21 min
